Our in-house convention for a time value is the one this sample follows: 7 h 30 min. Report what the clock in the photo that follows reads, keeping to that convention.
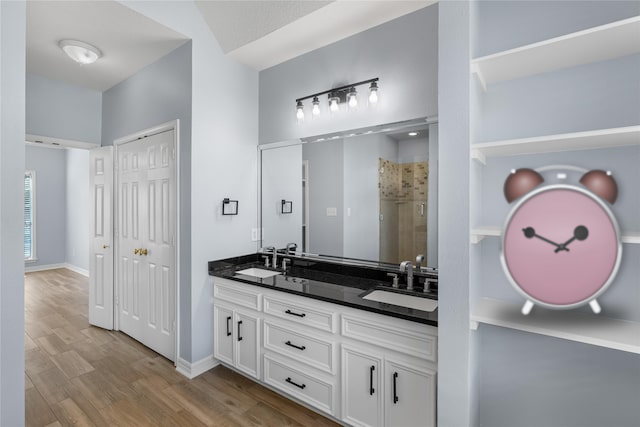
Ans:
1 h 49 min
